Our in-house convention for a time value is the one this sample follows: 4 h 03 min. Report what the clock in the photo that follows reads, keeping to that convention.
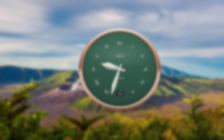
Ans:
9 h 33 min
